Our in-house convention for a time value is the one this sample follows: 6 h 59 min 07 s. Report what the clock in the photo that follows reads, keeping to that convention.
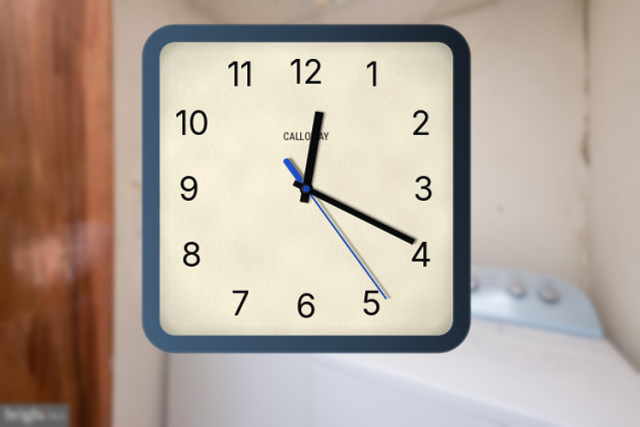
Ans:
12 h 19 min 24 s
